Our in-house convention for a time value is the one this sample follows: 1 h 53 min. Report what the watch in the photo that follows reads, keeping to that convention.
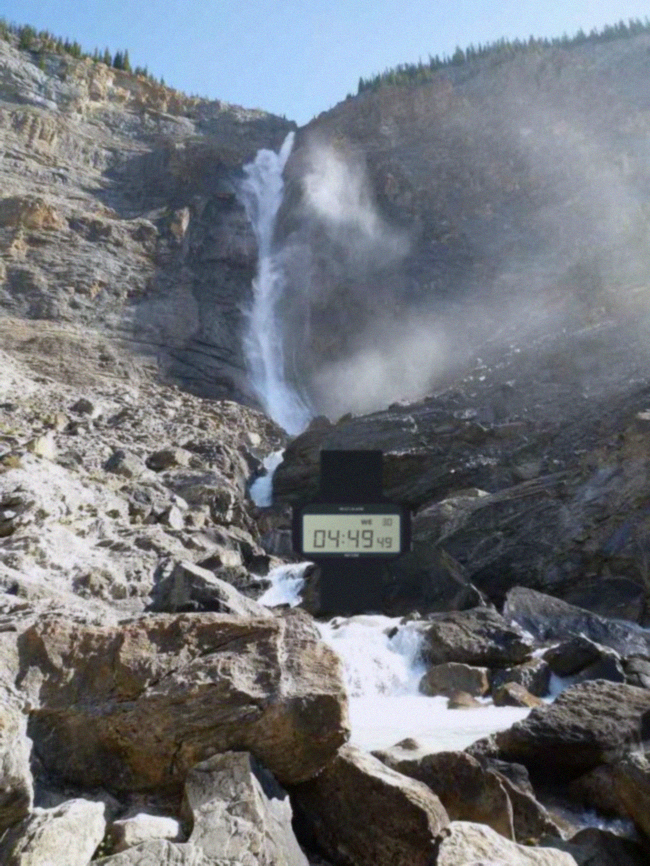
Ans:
4 h 49 min
